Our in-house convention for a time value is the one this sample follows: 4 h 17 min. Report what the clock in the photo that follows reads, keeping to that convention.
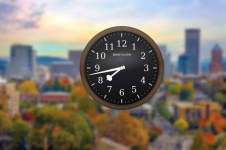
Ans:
7 h 43 min
